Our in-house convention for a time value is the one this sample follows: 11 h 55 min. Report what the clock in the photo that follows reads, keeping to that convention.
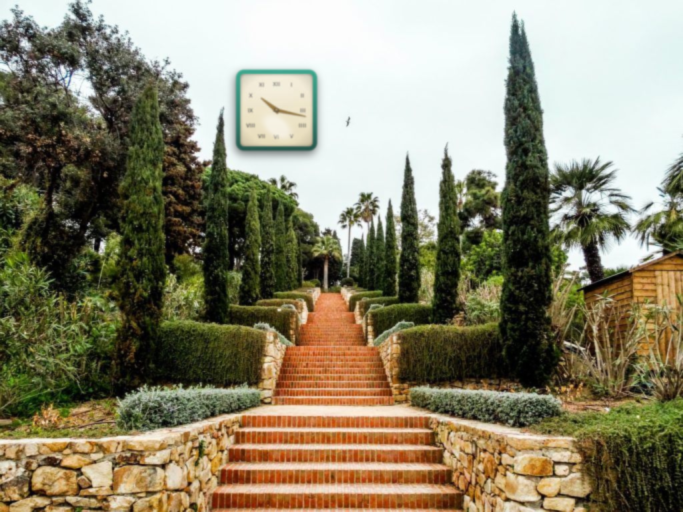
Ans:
10 h 17 min
